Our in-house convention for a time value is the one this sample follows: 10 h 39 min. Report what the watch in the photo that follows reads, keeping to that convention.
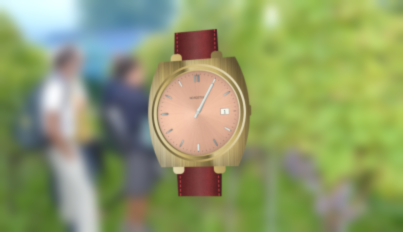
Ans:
1 h 05 min
